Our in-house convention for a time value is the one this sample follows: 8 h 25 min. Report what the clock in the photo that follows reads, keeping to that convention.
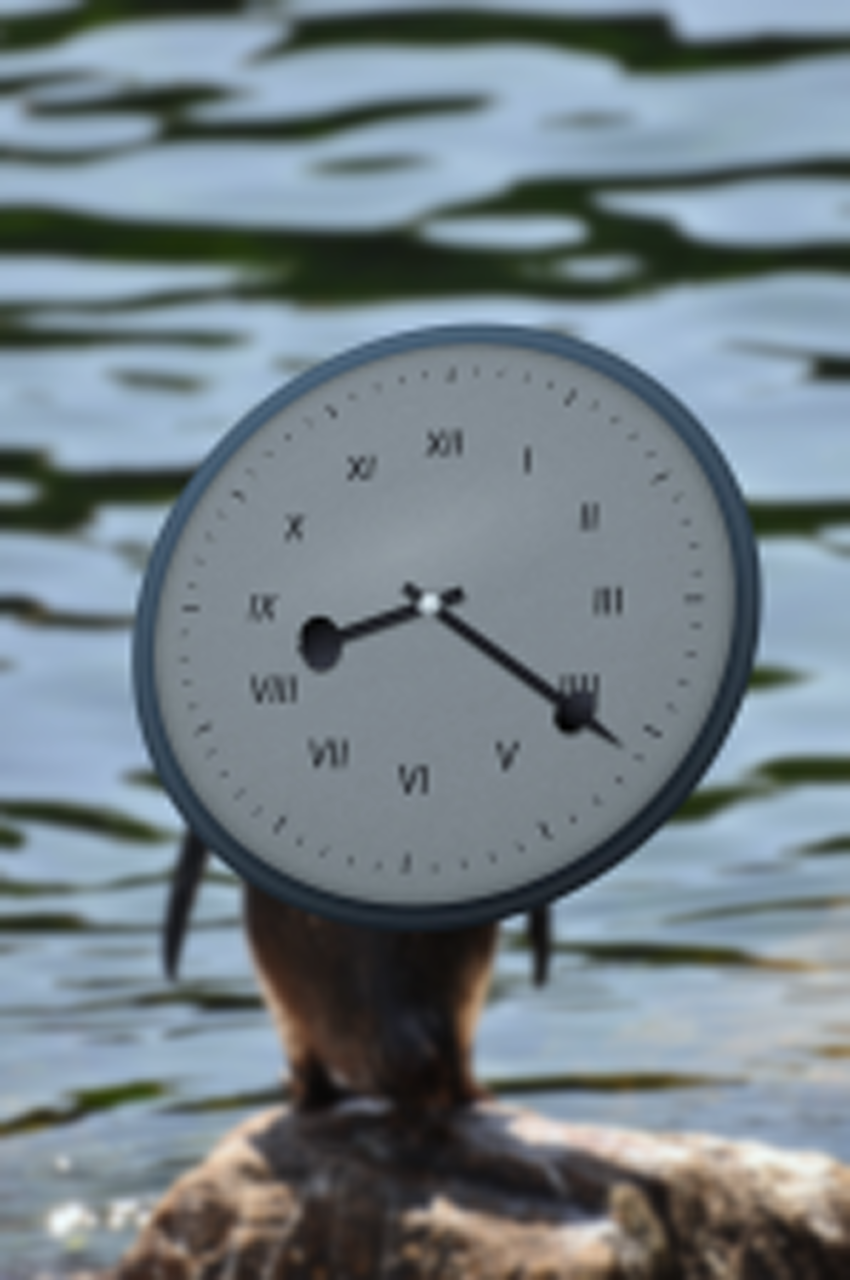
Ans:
8 h 21 min
